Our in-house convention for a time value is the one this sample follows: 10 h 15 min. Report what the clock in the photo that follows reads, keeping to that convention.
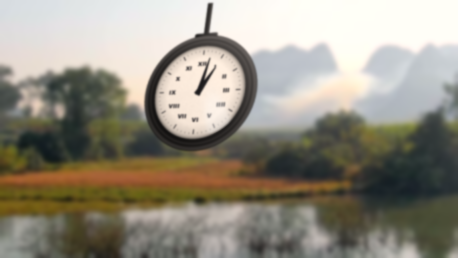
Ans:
1 h 02 min
